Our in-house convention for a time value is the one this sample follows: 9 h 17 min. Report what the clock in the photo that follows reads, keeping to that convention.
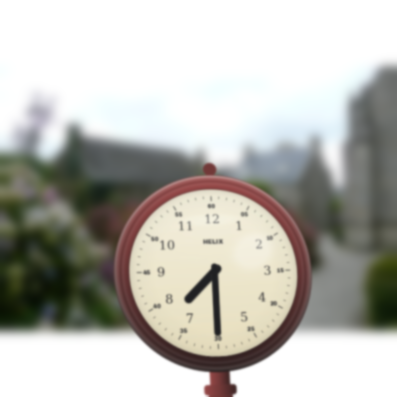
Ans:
7 h 30 min
